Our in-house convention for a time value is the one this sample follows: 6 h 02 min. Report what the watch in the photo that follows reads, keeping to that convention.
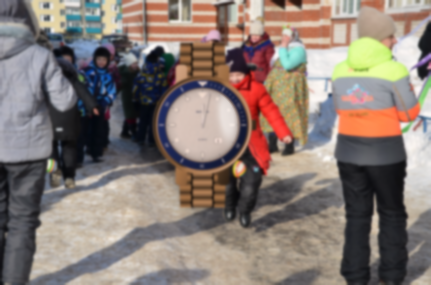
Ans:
12 h 02 min
